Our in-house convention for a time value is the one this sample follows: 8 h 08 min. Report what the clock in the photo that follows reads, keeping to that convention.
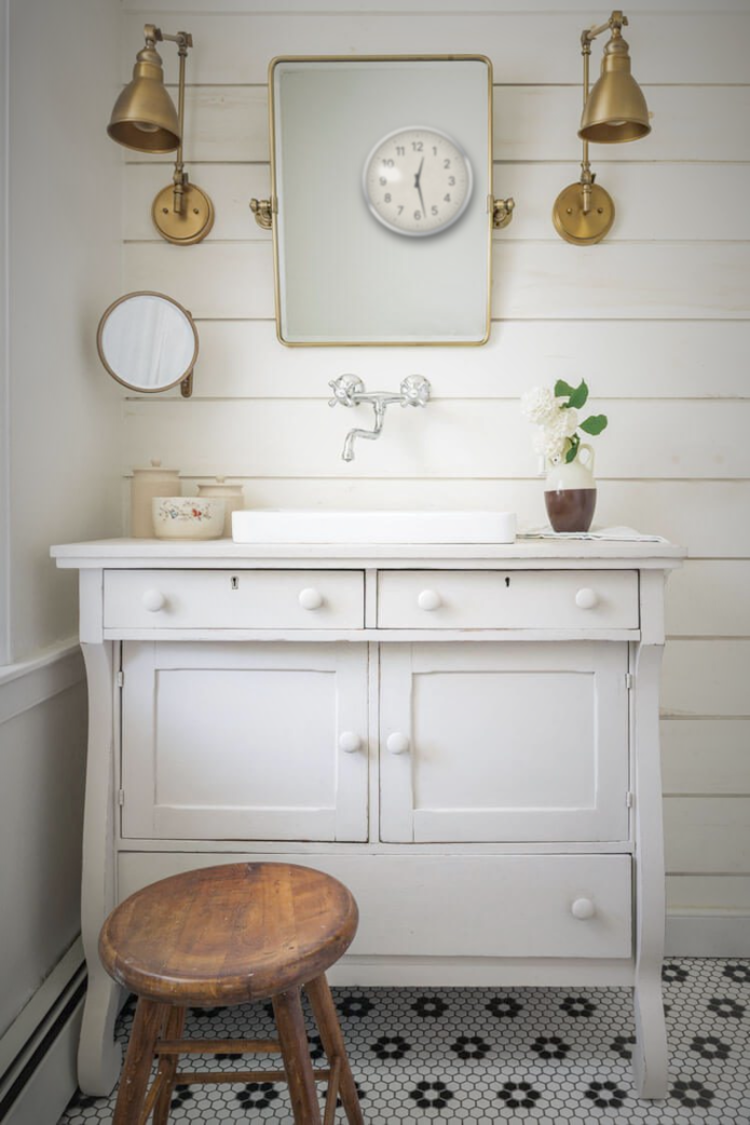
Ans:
12 h 28 min
